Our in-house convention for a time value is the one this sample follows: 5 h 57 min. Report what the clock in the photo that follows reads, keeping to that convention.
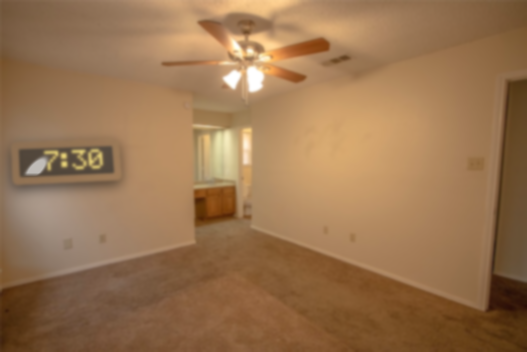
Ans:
7 h 30 min
